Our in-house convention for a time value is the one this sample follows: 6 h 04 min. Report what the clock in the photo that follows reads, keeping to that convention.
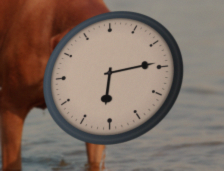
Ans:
6 h 14 min
